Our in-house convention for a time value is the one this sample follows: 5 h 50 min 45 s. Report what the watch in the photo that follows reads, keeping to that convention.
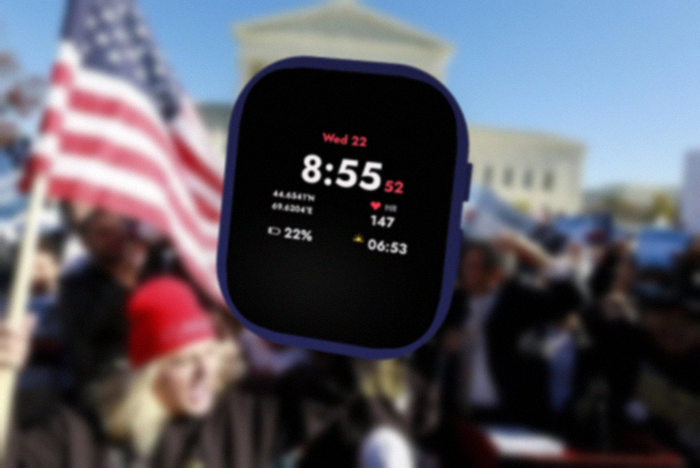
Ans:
8 h 55 min 52 s
